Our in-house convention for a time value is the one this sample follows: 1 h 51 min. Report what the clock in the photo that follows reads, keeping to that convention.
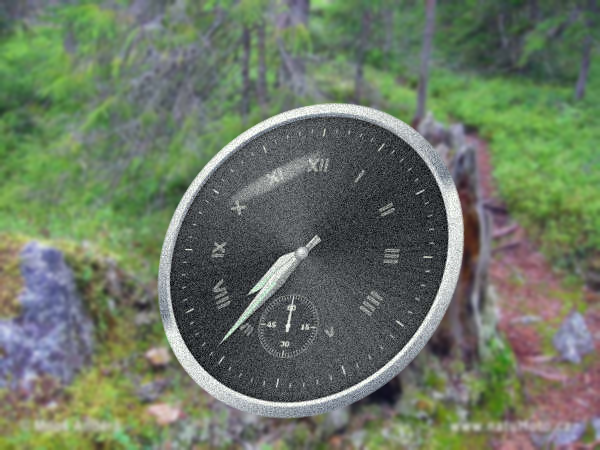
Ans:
7 h 36 min
